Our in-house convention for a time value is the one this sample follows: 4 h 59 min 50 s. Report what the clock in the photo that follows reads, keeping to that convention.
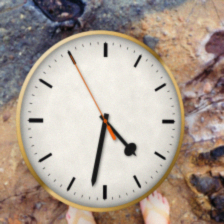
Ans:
4 h 31 min 55 s
